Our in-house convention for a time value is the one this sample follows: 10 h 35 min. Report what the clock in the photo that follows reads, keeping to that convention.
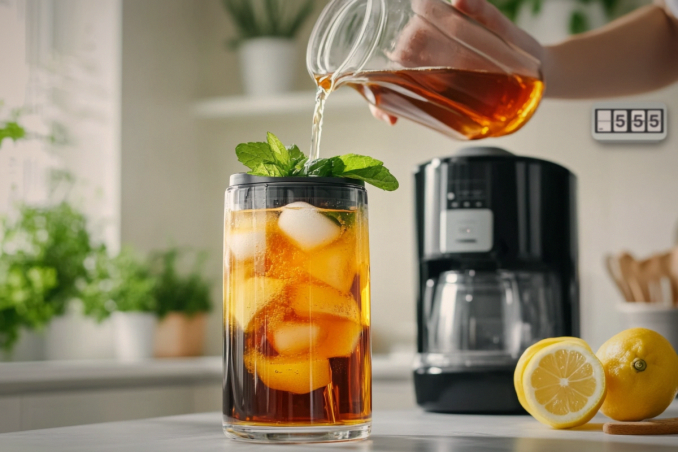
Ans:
5 h 55 min
